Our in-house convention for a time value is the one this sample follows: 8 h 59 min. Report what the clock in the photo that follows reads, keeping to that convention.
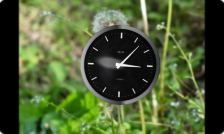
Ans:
3 h 07 min
